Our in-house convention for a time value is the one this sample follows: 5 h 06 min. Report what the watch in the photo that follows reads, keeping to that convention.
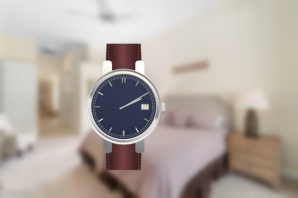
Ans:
2 h 10 min
